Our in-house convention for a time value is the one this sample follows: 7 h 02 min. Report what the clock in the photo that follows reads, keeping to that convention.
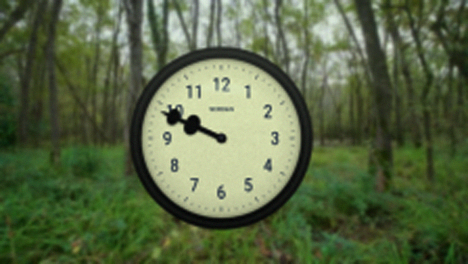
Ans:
9 h 49 min
